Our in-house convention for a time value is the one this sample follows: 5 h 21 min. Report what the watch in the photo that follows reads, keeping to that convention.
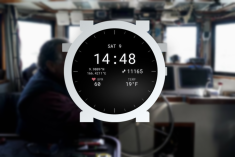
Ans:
14 h 48 min
